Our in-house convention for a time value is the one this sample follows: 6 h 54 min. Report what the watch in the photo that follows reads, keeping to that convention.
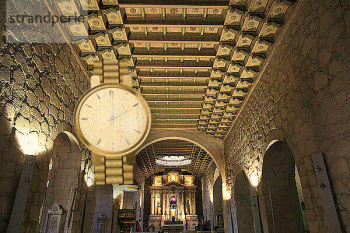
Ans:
2 h 00 min
